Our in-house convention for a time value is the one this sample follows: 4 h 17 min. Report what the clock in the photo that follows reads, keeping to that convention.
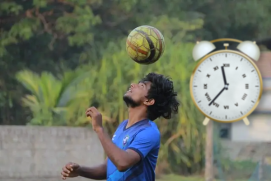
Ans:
11 h 37 min
